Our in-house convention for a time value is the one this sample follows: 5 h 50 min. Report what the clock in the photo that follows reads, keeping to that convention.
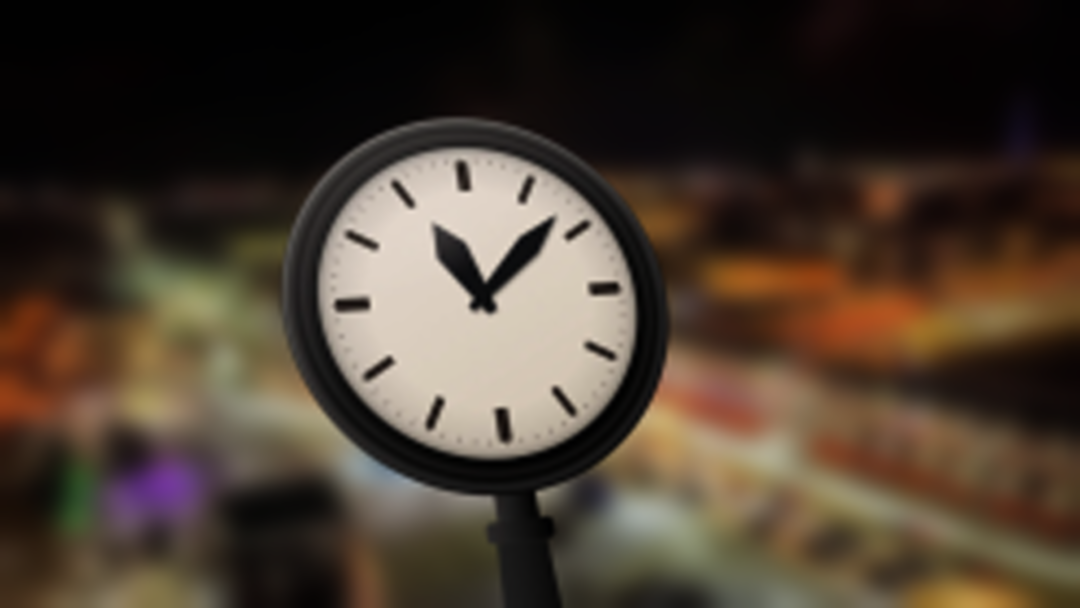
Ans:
11 h 08 min
